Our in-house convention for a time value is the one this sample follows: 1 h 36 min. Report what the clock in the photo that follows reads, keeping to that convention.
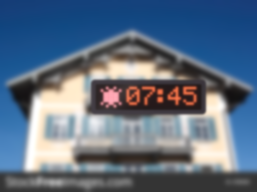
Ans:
7 h 45 min
